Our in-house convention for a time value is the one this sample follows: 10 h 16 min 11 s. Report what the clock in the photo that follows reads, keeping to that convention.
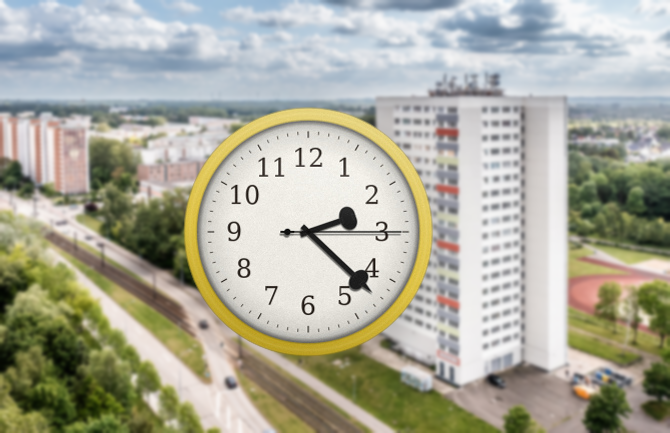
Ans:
2 h 22 min 15 s
